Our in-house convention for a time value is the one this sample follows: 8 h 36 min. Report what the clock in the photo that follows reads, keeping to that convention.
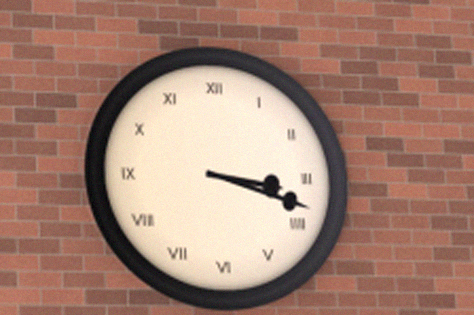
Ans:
3 h 18 min
